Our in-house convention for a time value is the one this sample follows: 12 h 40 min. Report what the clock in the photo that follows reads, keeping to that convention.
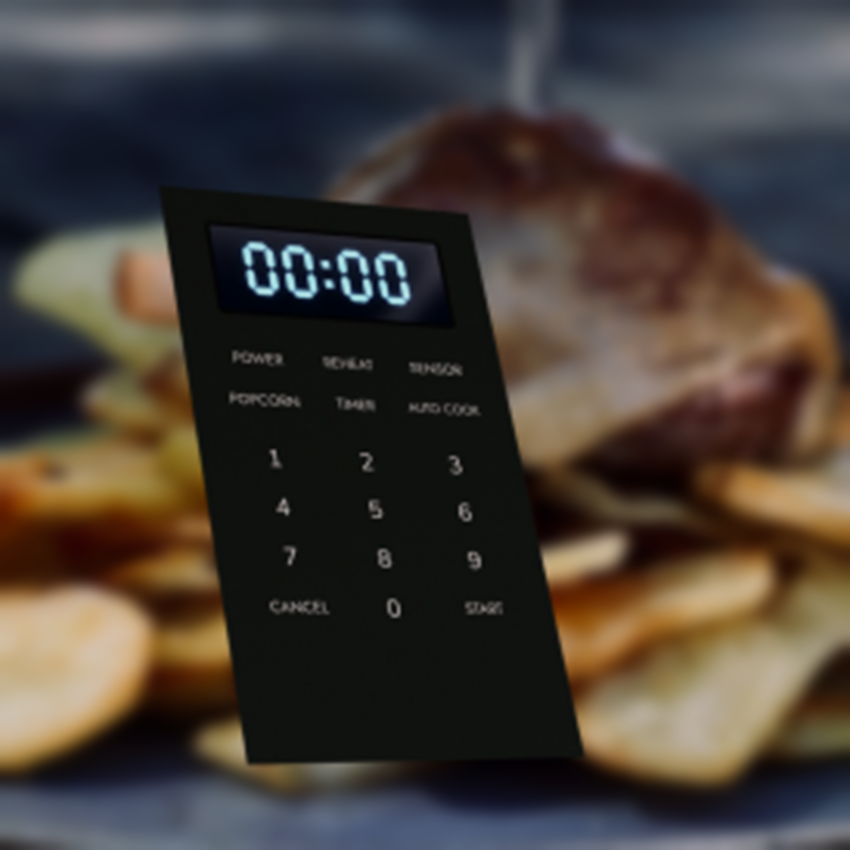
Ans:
0 h 00 min
